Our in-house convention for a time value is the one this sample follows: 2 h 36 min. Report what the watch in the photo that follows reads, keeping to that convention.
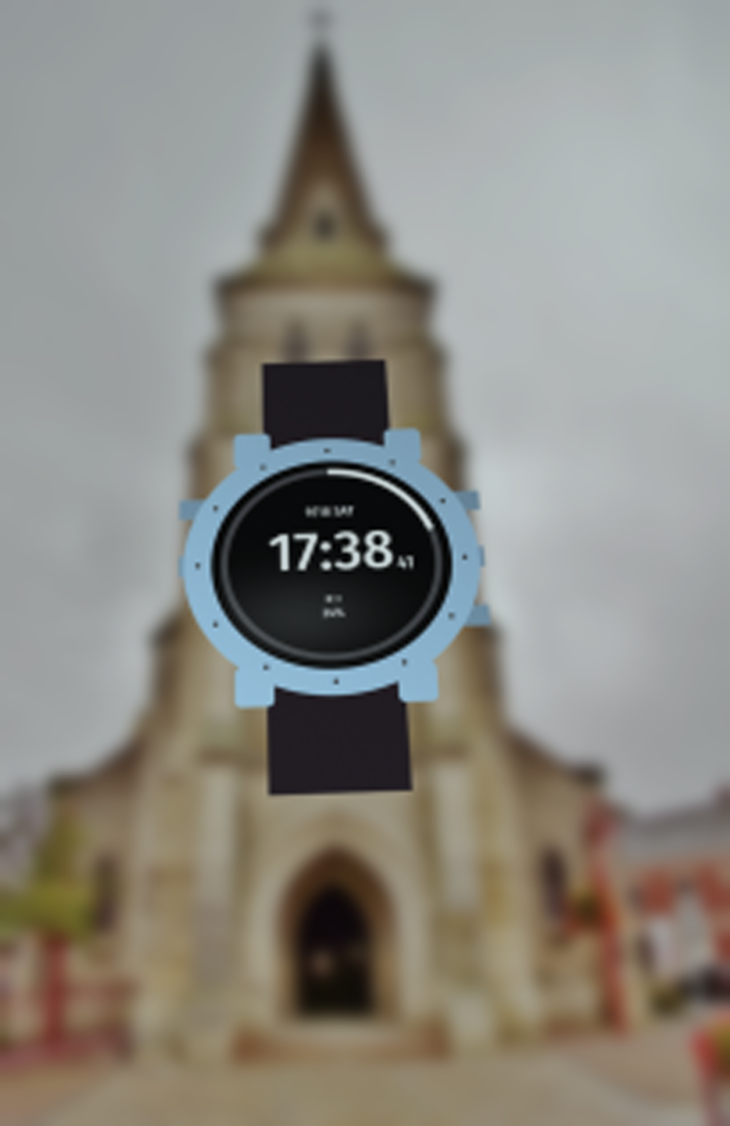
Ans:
17 h 38 min
